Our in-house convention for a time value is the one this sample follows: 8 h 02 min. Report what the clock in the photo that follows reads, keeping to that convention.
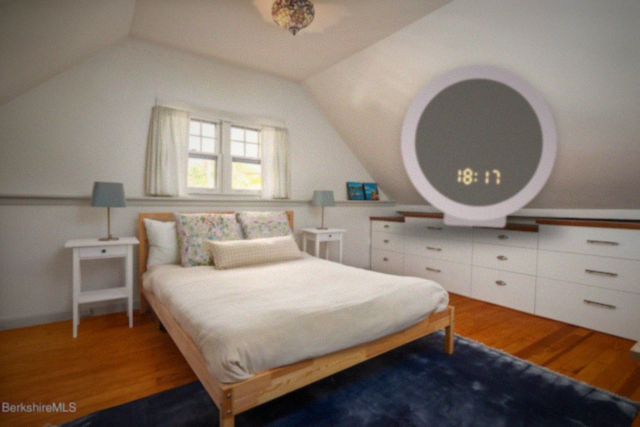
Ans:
18 h 17 min
